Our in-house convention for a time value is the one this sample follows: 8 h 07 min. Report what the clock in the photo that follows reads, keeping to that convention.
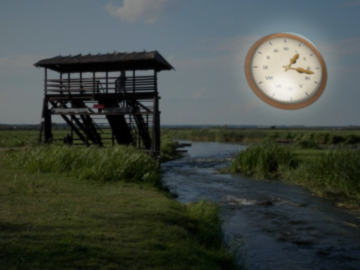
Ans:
1 h 17 min
